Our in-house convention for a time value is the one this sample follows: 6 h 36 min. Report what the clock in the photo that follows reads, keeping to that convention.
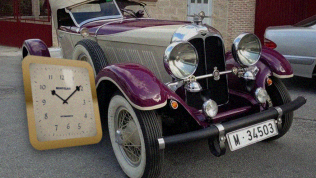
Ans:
10 h 09 min
